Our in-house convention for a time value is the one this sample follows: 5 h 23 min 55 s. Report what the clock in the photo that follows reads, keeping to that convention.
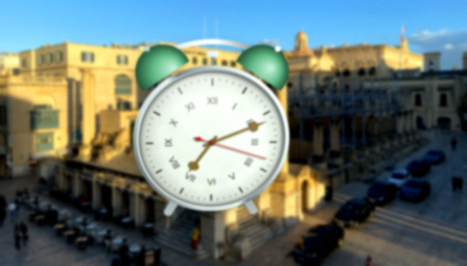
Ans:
7 h 11 min 18 s
